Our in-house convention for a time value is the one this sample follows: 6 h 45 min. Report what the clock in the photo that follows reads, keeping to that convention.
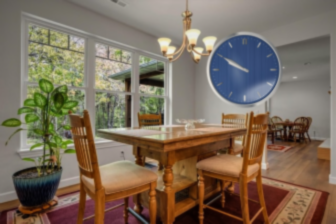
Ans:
9 h 50 min
